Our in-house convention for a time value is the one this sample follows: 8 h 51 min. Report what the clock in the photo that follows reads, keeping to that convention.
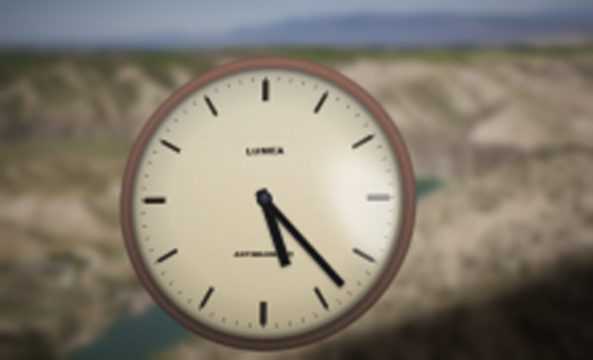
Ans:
5 h 23 min
